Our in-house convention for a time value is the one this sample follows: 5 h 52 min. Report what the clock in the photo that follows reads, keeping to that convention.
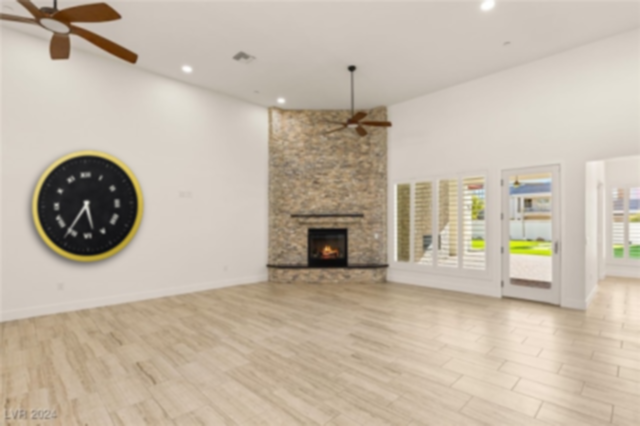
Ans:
5 h 36 min
